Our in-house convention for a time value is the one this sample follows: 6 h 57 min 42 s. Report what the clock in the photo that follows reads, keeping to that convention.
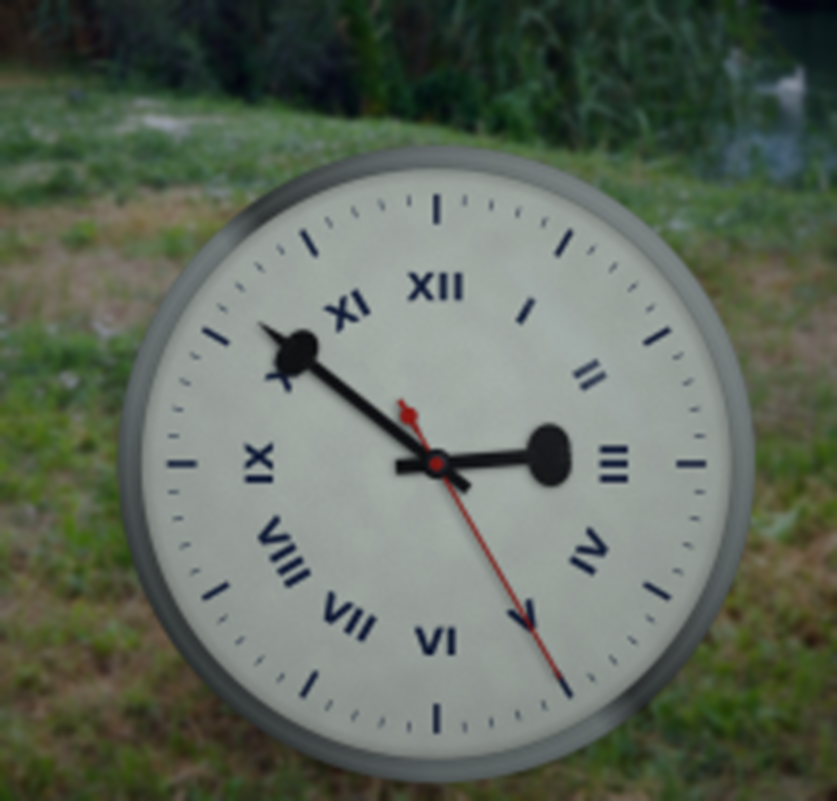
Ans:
2 h 51 min 25 s
